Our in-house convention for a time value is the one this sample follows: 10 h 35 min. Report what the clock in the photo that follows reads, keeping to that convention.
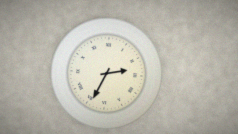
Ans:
2 h 34 min
